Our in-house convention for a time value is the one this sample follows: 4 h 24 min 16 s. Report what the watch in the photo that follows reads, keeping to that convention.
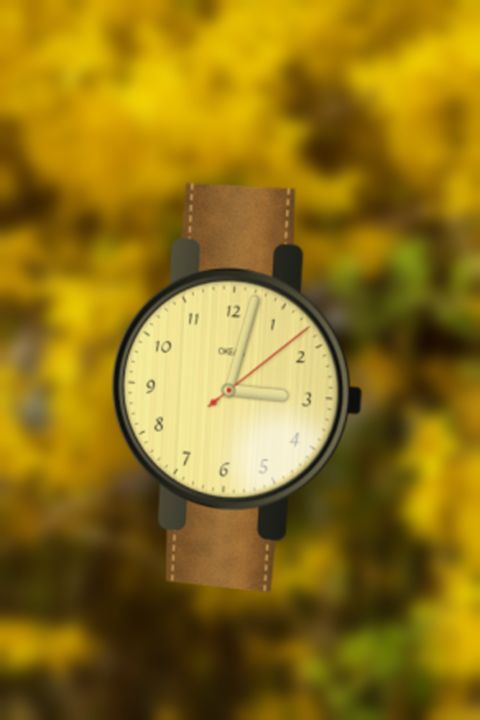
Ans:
3 h 02 min 08 s
